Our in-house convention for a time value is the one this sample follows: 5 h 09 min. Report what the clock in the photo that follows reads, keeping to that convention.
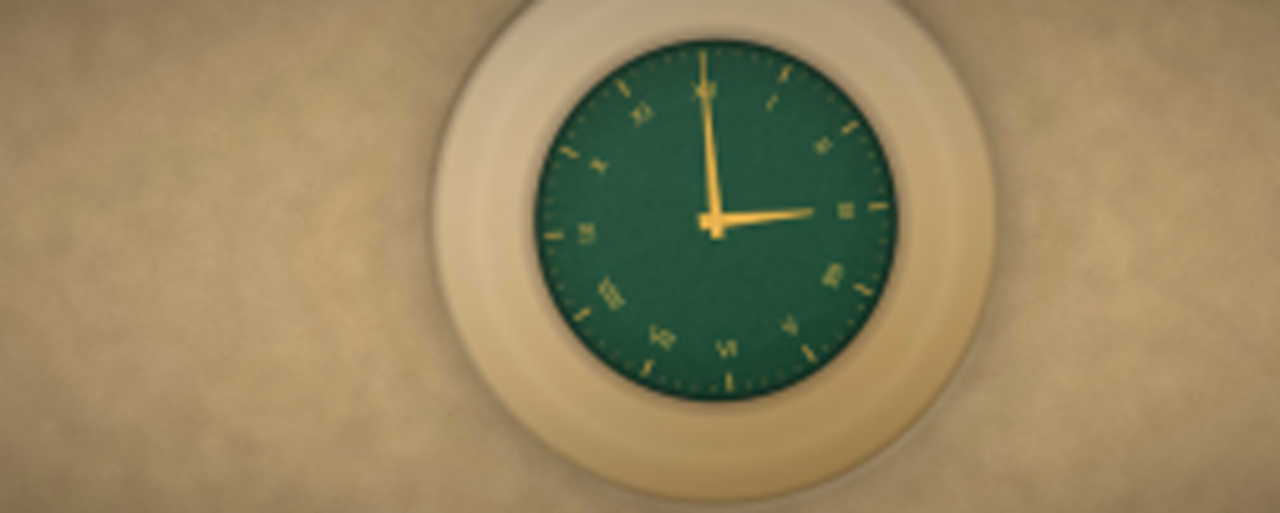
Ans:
3 h 00 min
